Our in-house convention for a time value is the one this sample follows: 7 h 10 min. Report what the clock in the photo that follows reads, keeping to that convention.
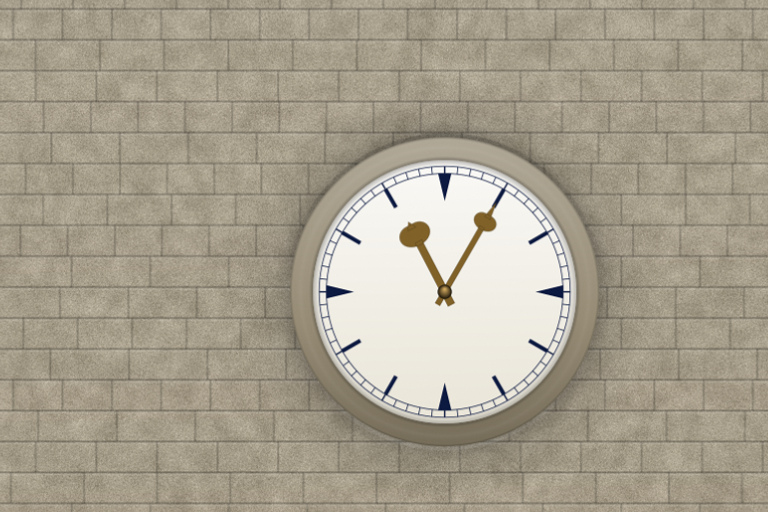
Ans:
11 h 05 min
